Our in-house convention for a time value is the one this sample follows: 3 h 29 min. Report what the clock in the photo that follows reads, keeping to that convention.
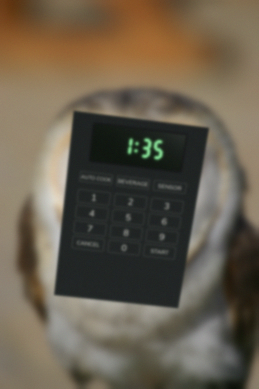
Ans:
1 h 35 min
